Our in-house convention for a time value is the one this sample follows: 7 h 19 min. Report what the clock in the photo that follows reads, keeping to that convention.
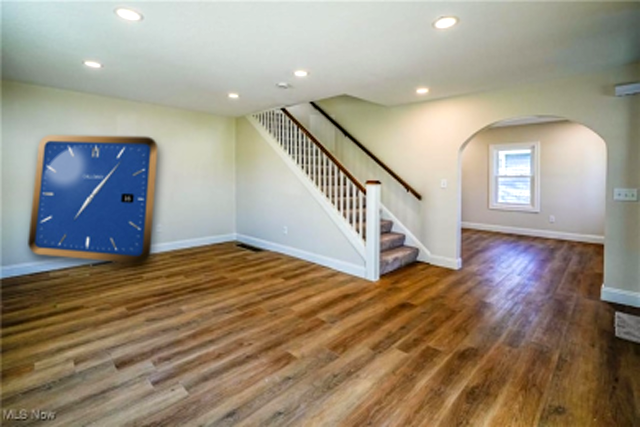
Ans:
7 h 06 min
